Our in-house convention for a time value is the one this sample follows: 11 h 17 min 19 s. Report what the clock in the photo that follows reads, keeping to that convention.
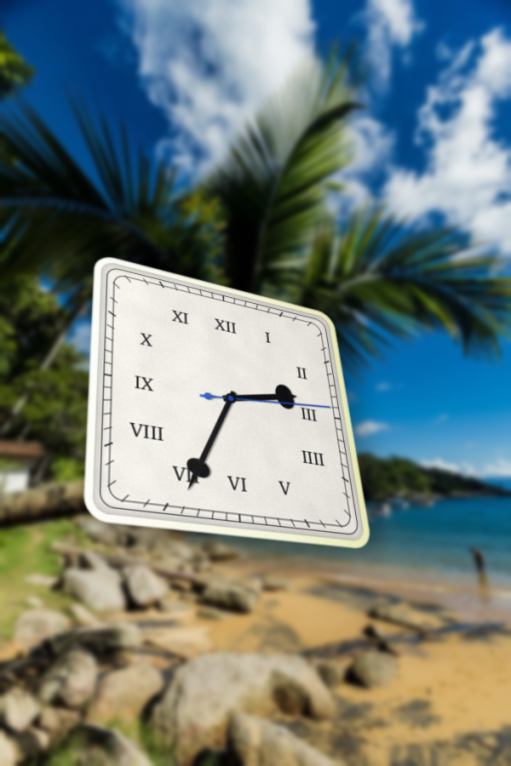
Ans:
2 h 34 min 14 s
